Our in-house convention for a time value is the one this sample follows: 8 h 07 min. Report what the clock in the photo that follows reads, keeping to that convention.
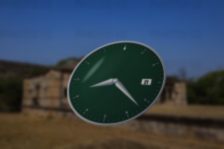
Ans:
8 h 22 min
